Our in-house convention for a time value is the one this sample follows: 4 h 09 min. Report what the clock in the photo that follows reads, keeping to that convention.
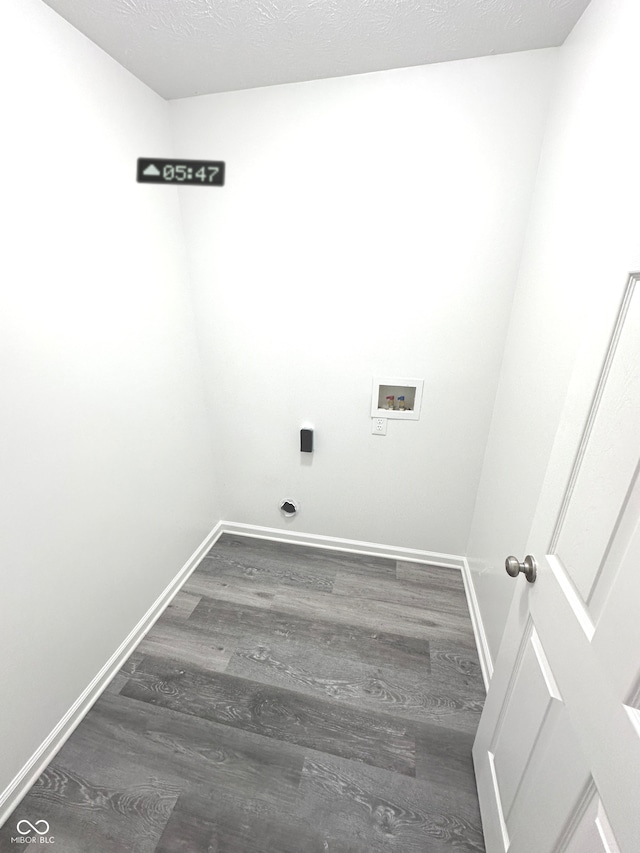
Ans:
5 h 47 min
